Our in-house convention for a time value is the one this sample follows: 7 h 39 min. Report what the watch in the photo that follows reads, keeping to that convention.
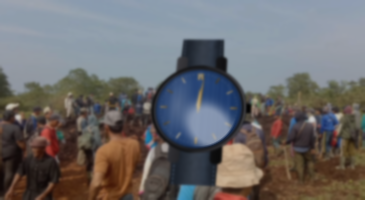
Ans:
12 h 01 min
